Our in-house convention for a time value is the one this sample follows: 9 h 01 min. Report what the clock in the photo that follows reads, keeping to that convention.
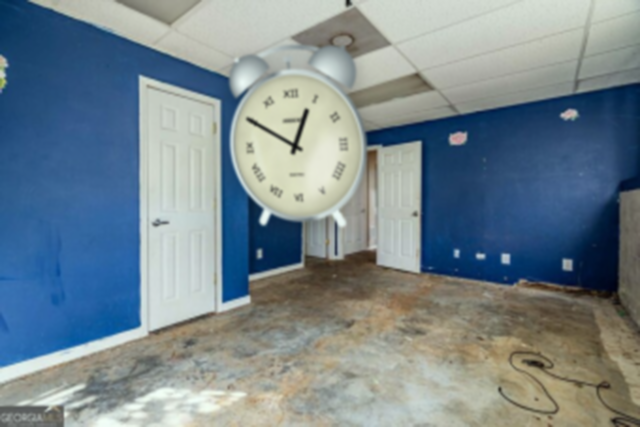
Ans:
12 h 50 min
